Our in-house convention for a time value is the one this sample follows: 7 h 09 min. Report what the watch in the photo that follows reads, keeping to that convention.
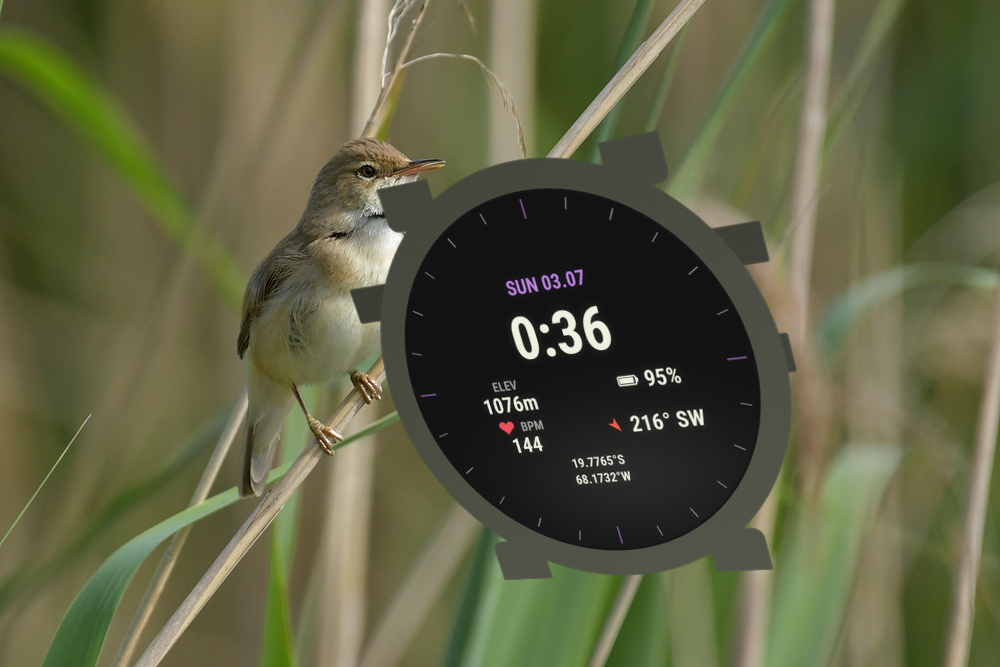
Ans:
0 h 36 min
